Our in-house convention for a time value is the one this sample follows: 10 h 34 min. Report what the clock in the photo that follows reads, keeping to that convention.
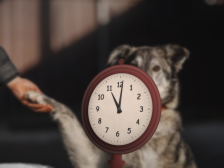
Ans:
11 h 01 min
